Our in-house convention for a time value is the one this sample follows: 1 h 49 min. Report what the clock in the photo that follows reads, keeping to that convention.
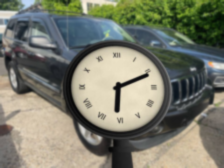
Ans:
6 h 11 min
